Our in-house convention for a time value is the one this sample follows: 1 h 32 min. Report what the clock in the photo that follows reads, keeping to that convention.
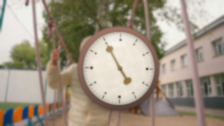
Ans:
4 h 55 min
